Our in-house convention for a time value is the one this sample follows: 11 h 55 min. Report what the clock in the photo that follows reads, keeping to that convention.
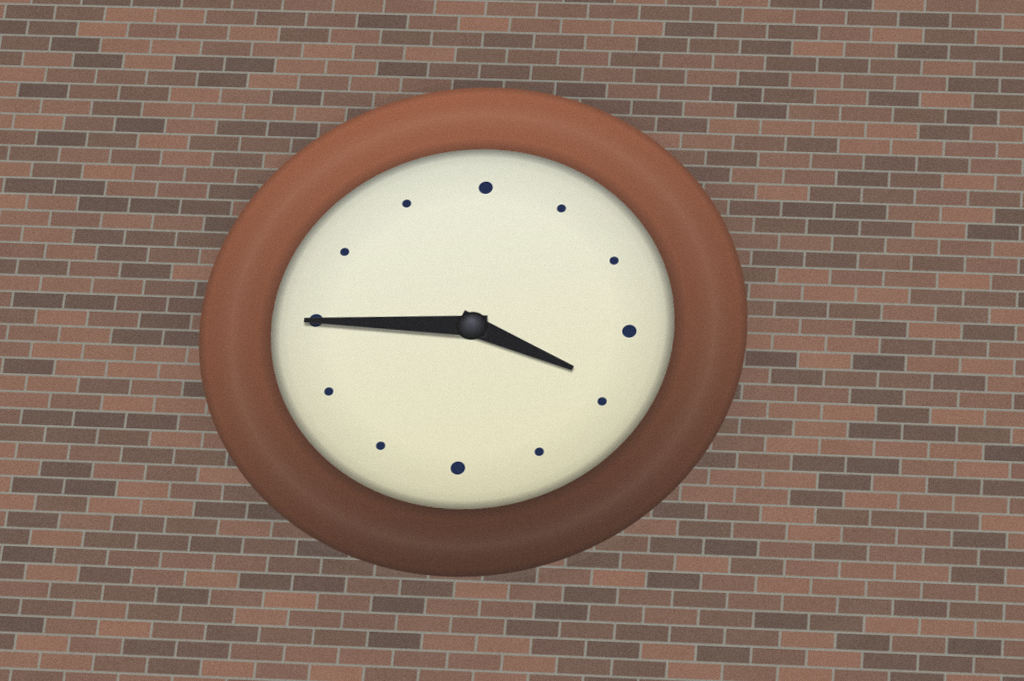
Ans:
3 h 45 min
